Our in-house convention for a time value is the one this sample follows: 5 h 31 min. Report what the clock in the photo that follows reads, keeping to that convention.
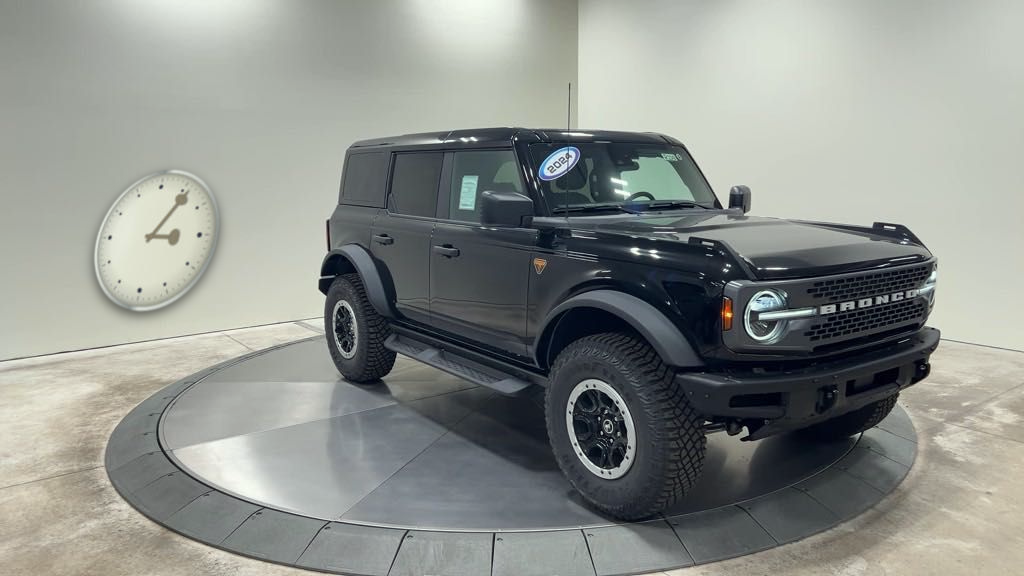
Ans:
3 h 06 min
